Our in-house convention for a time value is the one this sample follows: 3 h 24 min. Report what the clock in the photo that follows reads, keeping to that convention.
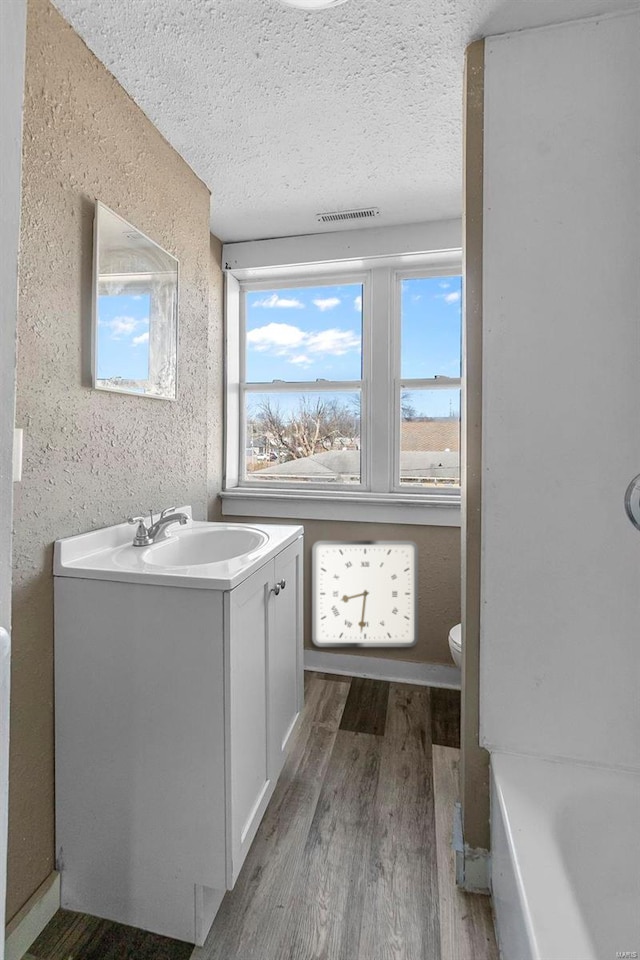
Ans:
8 h 31 min
